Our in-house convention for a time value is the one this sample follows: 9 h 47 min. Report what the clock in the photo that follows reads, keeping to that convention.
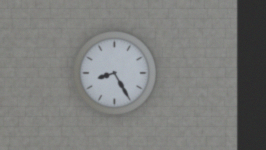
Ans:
8 h 25 min
